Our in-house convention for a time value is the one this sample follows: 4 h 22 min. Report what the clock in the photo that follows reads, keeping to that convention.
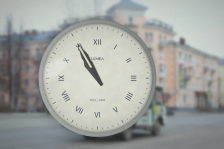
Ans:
10 h 55 min
